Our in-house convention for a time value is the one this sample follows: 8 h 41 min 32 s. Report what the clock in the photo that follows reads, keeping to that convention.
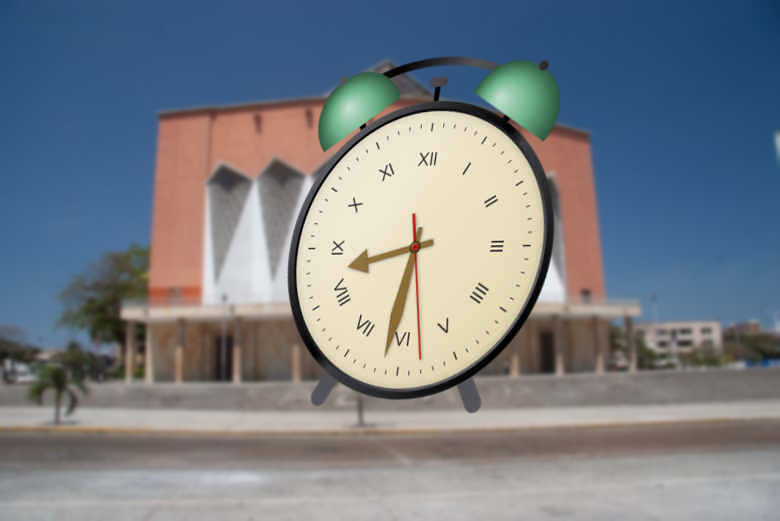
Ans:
8 h 31 min 28 s
